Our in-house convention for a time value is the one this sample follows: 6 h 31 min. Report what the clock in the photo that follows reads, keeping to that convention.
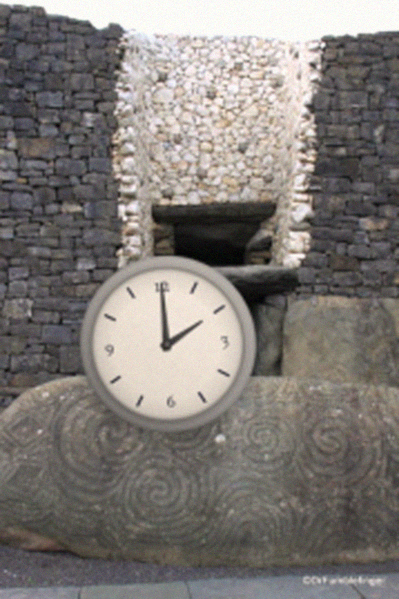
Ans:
2 h 00 min
